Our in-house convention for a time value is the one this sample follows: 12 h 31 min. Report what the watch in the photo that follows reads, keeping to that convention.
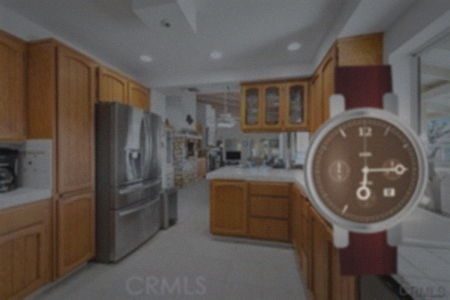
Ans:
6 h 15 min
